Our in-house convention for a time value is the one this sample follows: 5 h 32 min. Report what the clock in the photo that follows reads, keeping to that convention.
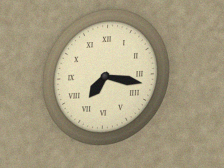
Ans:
7 h 17 min
